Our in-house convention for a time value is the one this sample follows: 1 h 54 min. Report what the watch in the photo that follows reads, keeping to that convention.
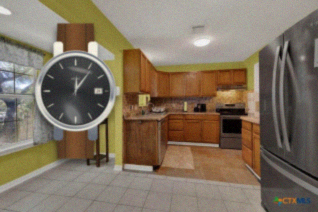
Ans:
12 h 06 min
